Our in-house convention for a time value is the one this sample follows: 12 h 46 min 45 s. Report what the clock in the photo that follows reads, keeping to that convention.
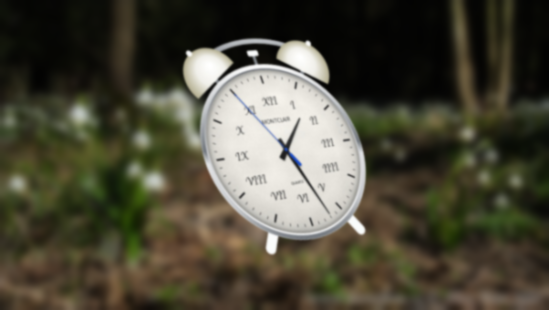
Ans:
1 h 26 min 55 s
